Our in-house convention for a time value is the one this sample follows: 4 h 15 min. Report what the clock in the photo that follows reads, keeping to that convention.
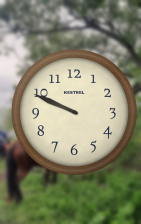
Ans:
9 h 49 min
